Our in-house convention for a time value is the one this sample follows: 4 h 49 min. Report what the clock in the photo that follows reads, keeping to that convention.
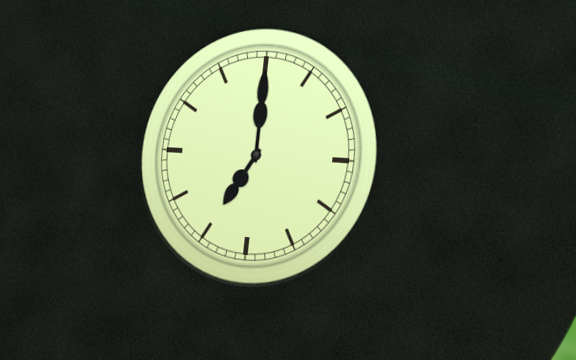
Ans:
7 h 00 min
